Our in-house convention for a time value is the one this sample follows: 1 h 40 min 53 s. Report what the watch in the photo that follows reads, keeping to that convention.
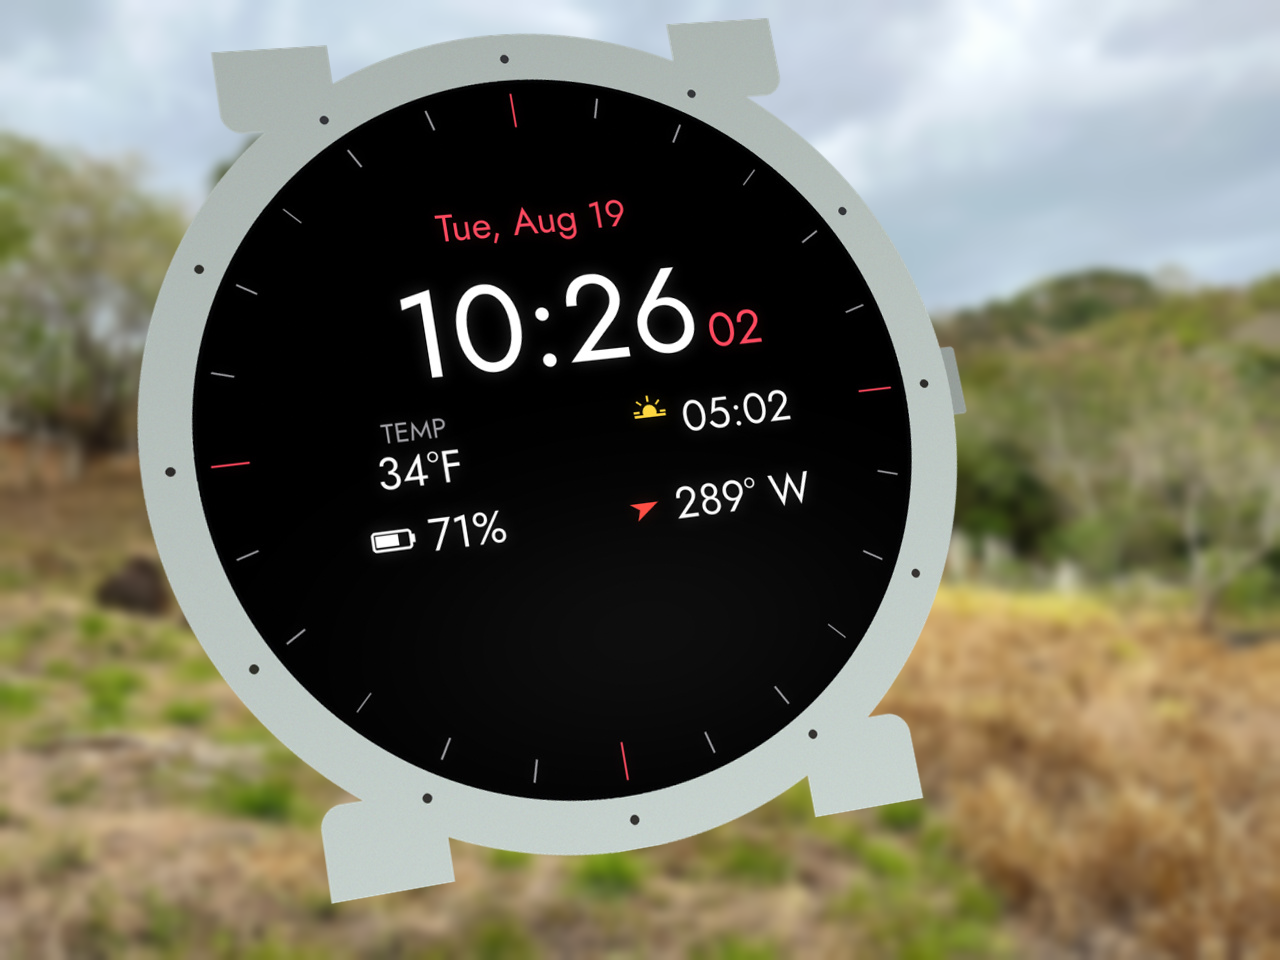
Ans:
10 h 26 min 02 s
